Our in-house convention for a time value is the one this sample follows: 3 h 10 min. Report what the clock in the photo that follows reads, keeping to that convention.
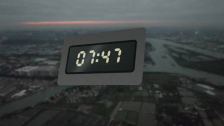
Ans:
7 h 47 min
